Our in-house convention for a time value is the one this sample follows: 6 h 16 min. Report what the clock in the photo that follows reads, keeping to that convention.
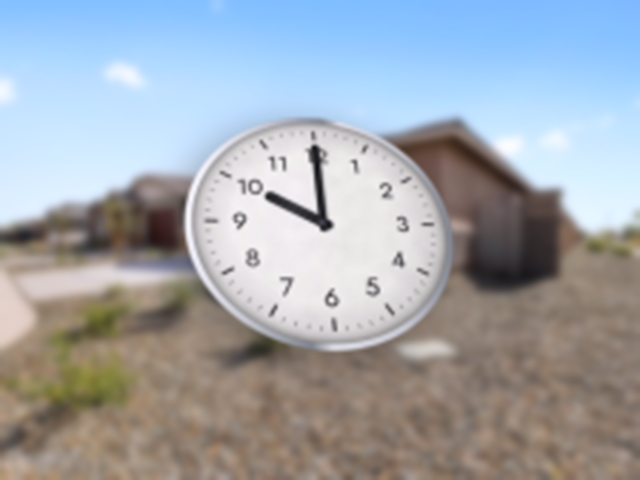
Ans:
10 h 00 min
